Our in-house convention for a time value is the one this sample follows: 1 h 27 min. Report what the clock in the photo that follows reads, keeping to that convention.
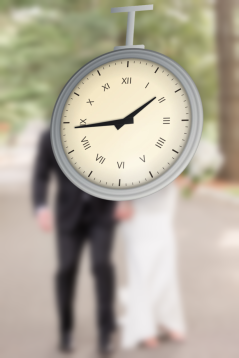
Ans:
1 h 44 min
